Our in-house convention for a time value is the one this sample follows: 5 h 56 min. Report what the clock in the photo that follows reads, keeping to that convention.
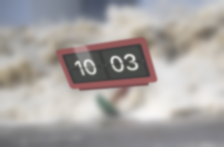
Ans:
10 h 03 min
